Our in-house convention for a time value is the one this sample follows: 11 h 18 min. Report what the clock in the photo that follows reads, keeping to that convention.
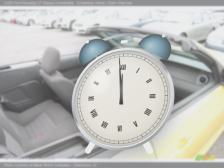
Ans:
11 h 59 min
